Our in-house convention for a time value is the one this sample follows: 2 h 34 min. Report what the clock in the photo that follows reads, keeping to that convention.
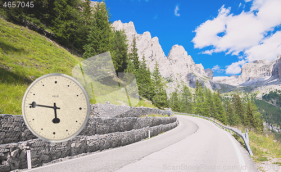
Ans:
5 h 46 min
